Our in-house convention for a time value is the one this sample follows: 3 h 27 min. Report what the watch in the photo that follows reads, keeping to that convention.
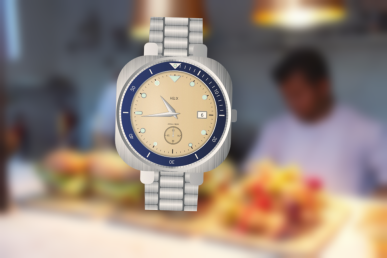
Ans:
10 h 44 min
